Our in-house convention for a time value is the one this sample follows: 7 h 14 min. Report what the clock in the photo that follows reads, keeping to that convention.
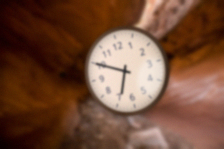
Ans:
6 h 50 min
